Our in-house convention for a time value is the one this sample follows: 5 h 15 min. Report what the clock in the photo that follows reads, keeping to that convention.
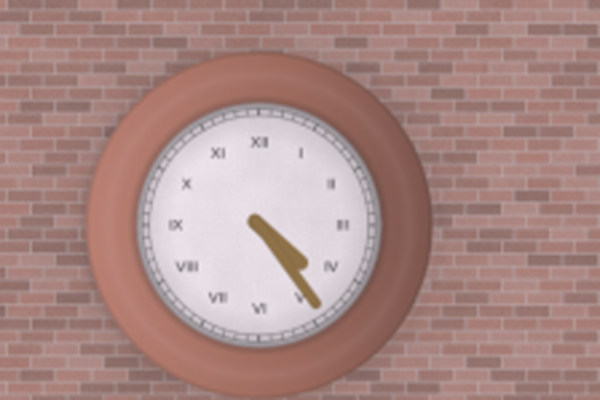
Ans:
4 h 24 min
